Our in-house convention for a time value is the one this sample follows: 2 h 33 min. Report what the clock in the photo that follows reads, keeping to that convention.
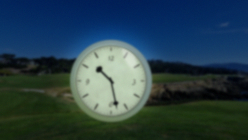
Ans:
10 h 28 min
